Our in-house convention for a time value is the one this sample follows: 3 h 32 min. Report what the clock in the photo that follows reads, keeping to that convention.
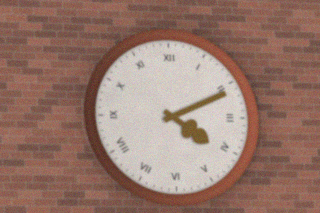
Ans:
4 h 11 min
